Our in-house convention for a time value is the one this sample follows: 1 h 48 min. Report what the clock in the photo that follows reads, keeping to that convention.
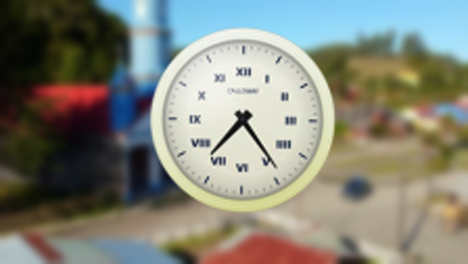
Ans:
7 h 24 min
